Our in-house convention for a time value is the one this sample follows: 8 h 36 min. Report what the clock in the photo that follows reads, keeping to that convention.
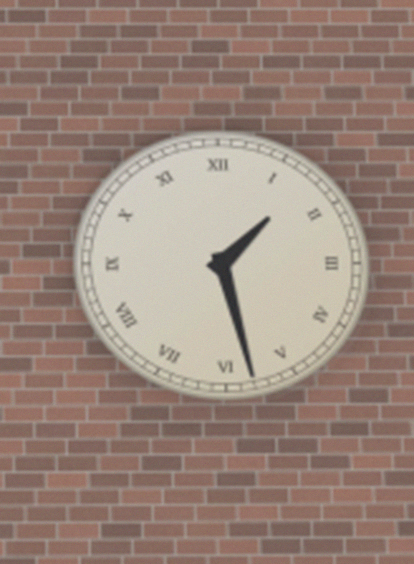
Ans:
1 h 28 min
